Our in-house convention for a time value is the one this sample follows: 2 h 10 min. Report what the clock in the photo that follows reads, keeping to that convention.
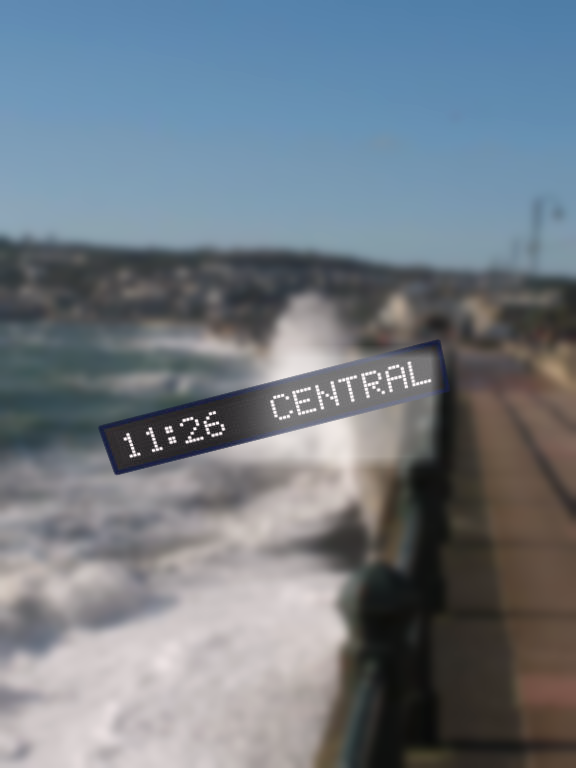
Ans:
11 h 26 min
